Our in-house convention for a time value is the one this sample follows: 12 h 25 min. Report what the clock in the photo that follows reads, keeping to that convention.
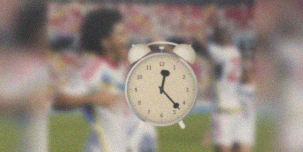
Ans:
12 h 23 min
